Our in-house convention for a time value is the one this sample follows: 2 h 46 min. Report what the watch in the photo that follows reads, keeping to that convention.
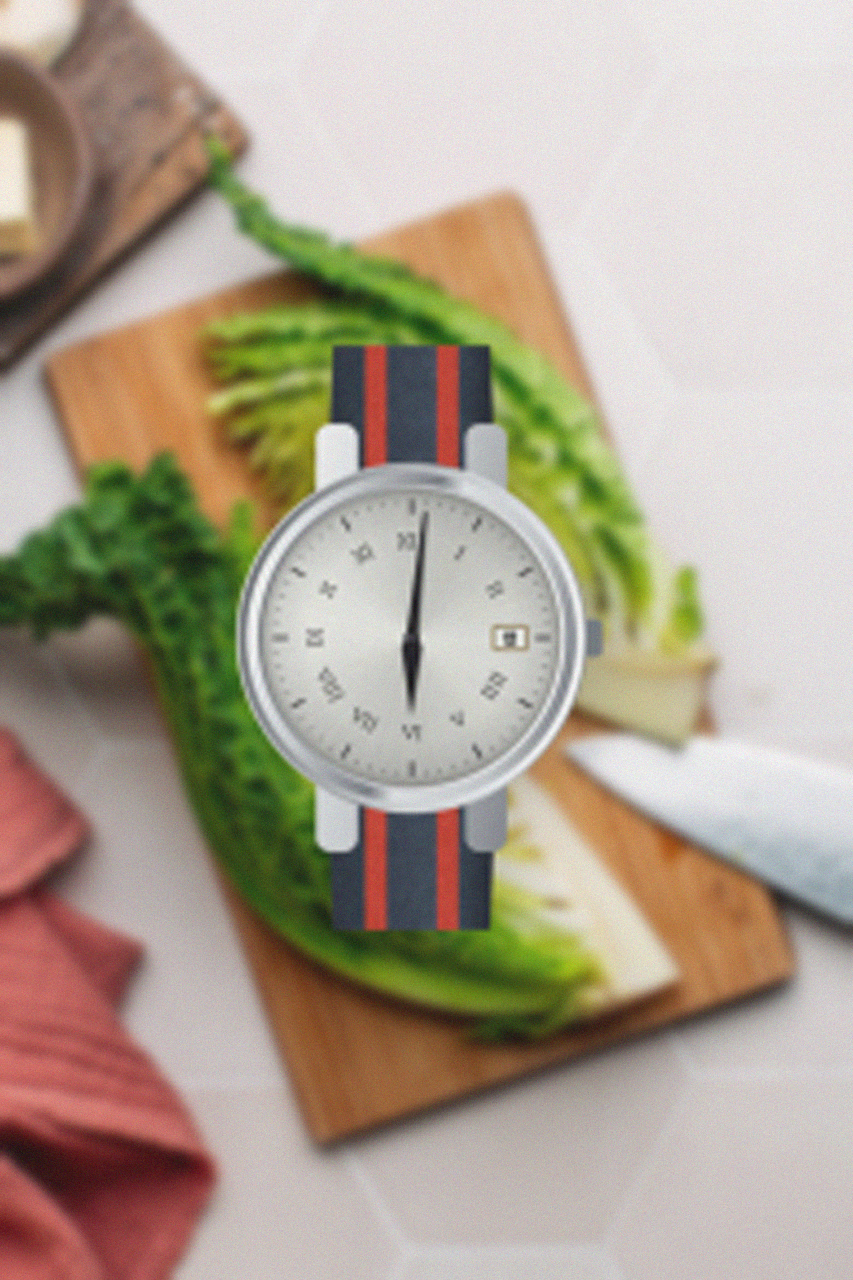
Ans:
6 h 01 min
